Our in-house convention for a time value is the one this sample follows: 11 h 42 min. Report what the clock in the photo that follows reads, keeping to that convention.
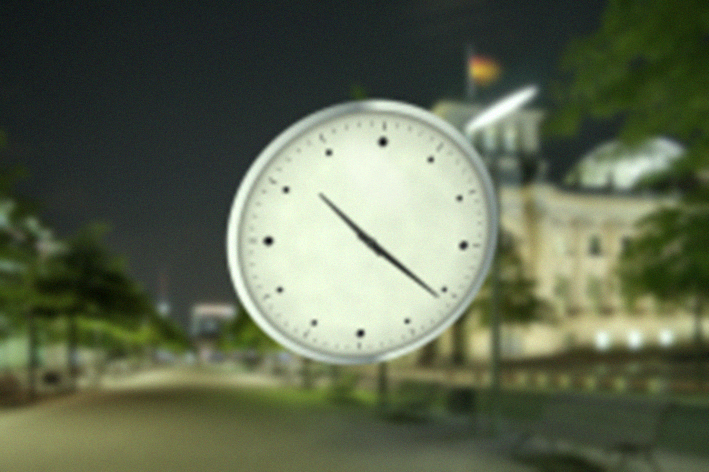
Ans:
10 h 21 min
